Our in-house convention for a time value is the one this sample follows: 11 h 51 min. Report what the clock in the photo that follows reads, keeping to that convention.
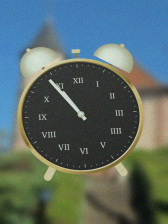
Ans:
10 h 54 min
